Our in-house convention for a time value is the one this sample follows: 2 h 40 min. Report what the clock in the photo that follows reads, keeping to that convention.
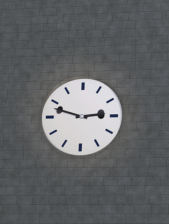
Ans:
2 h 48 min
